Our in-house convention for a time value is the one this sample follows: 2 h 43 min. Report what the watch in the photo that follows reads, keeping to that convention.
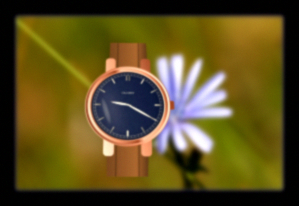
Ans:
9 h 20 min
